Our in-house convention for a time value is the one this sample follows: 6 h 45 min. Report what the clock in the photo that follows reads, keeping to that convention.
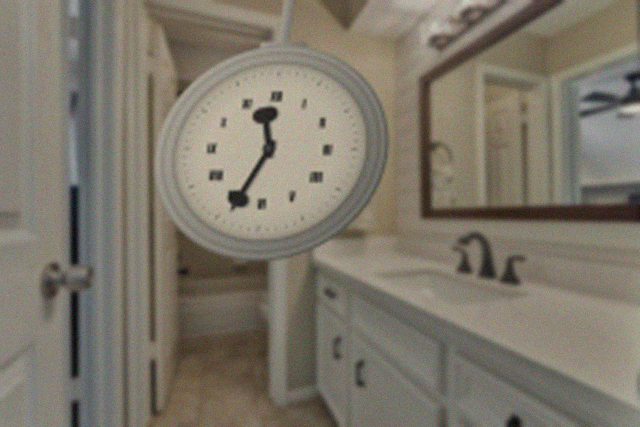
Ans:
11 h 34 min
